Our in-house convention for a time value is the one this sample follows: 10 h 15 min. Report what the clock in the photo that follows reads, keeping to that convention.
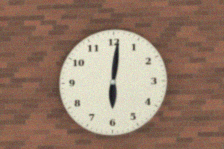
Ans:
6 h 01 min
